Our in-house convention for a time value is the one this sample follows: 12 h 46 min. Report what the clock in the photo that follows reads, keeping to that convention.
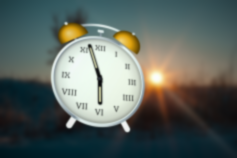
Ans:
5 h 57 min
